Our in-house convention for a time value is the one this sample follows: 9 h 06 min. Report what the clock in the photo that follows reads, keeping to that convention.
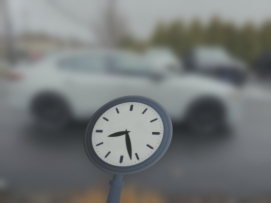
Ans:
8 h 27 min
